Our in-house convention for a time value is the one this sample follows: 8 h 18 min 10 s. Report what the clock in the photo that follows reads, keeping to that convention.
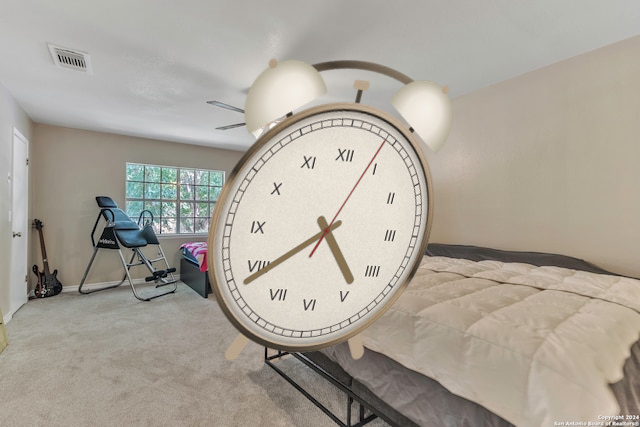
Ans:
4 h 39 min 04 s
